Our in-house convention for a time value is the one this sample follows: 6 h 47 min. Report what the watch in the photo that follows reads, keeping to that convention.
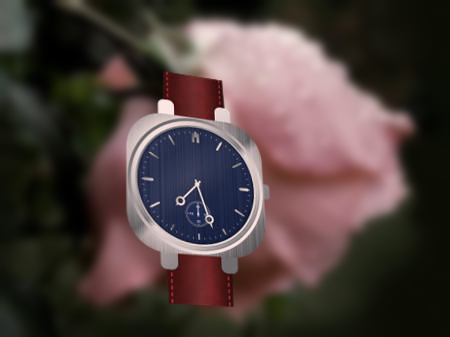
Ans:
7 h 27 min
